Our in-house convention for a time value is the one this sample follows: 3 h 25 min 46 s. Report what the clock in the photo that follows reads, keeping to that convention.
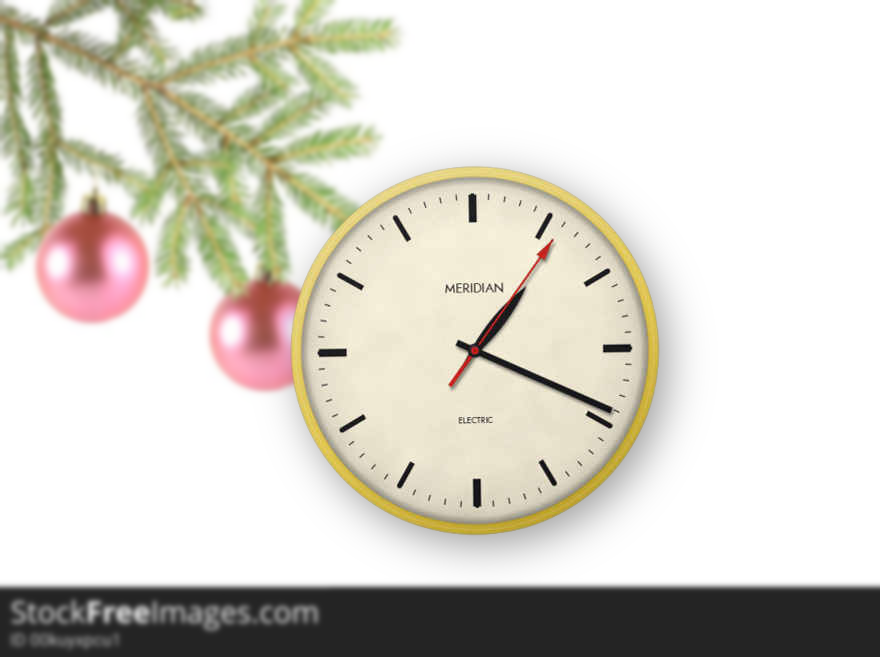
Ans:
1 h 19 min 06 s
